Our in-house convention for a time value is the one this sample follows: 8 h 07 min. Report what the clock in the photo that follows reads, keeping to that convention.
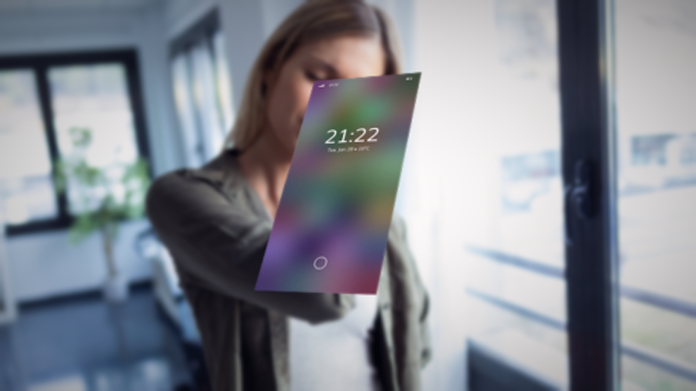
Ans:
21 h 22 min
